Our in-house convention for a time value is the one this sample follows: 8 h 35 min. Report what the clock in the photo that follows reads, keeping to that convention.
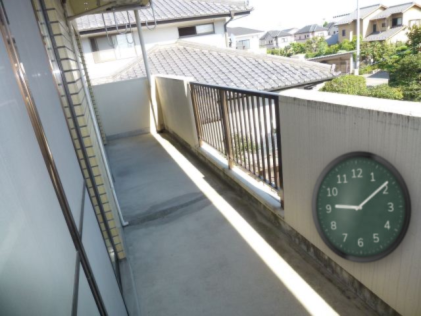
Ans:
9 h 09 min
